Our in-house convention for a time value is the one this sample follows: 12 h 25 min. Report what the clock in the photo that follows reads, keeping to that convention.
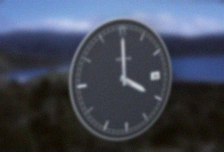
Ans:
4 h 00 min
